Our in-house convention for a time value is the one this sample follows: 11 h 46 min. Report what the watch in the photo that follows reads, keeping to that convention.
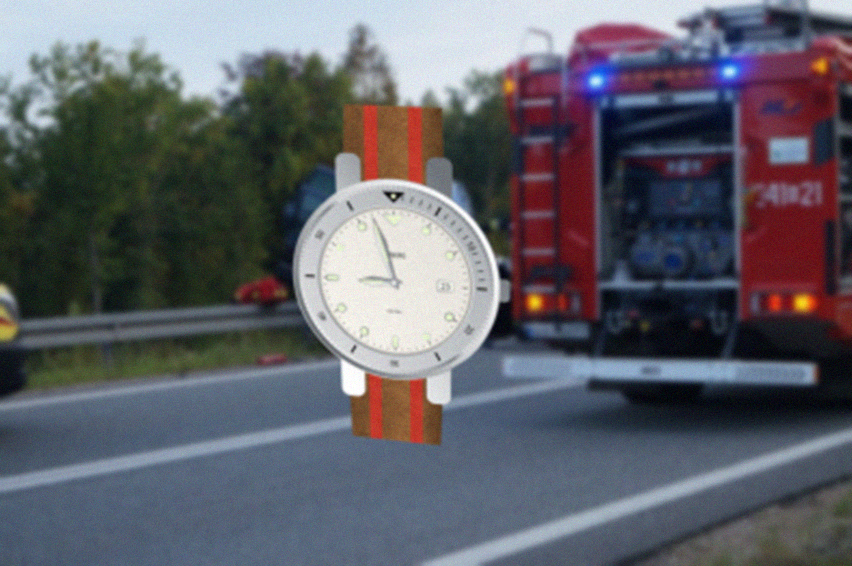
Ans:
8 h 57 min
